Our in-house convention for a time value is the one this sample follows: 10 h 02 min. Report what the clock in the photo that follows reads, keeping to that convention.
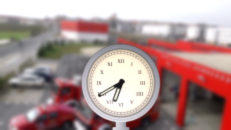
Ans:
6 h 40 min
